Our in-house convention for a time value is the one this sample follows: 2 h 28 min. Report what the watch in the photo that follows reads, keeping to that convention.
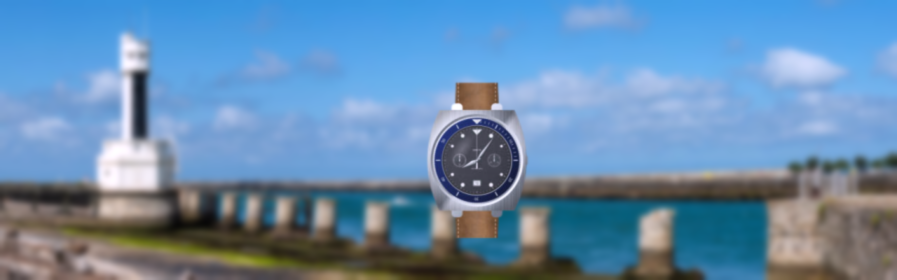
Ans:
8 h 06 min
